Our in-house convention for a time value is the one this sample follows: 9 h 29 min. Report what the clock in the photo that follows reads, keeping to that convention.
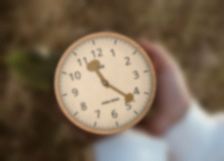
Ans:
11 h 23 min
